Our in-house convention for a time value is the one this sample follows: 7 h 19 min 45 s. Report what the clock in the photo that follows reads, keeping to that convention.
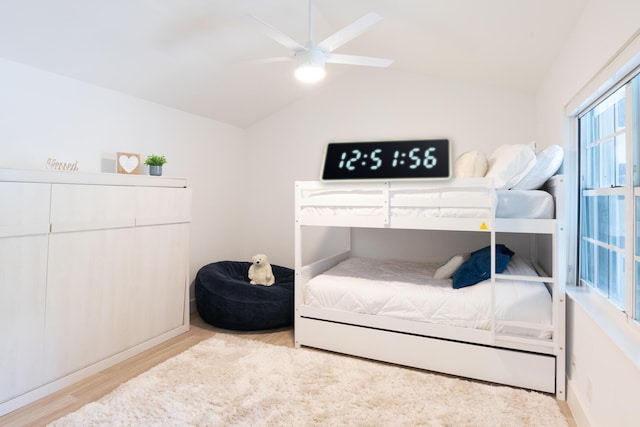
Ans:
12 h 51 min 56 s
